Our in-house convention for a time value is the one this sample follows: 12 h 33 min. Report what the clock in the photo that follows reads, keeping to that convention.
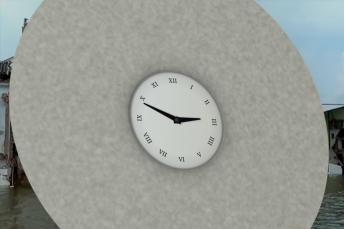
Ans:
2 h 49 min
